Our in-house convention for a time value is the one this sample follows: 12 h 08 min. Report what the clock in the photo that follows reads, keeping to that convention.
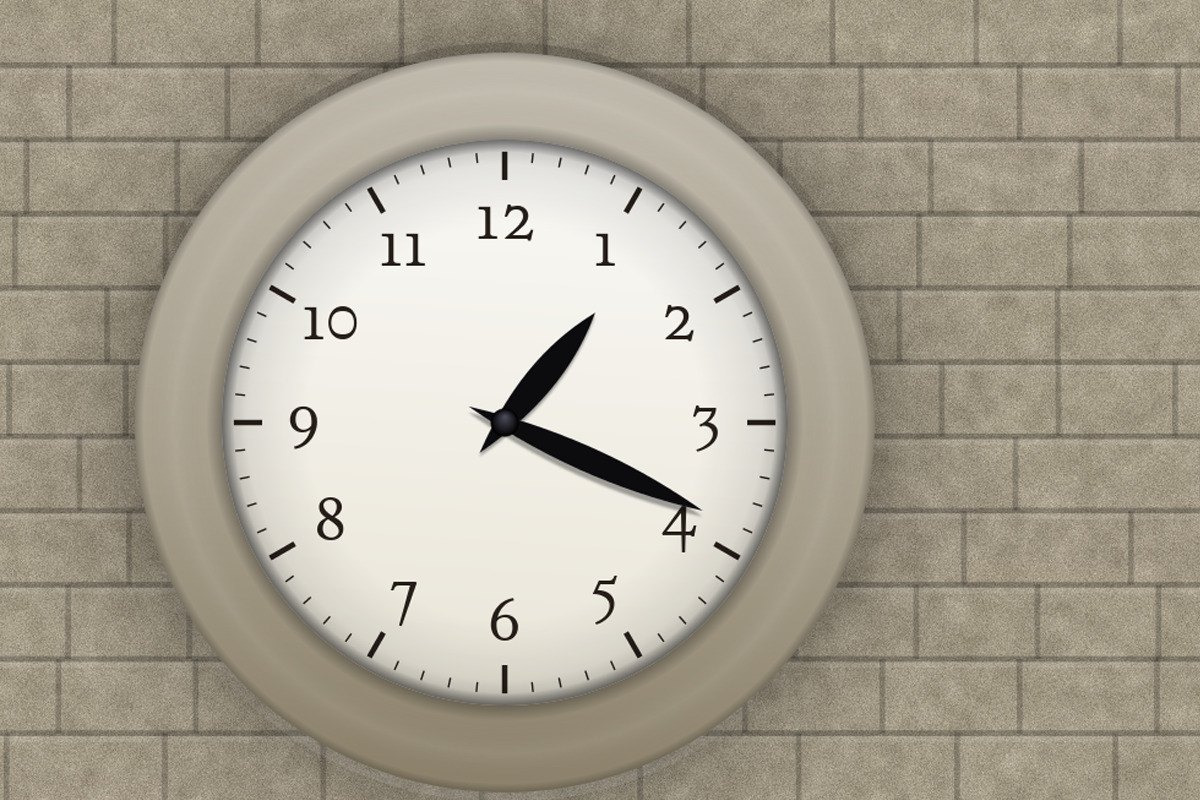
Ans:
1 h 19 min
